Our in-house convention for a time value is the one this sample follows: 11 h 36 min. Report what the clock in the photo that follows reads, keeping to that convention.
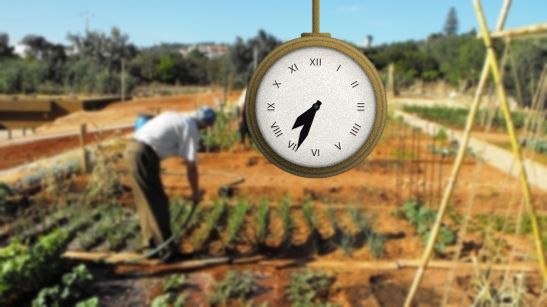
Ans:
7 h 34 min
